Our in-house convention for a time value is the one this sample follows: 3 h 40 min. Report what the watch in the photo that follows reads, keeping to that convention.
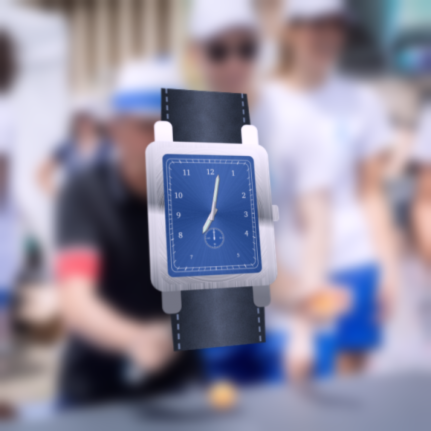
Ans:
7 h 02 min
